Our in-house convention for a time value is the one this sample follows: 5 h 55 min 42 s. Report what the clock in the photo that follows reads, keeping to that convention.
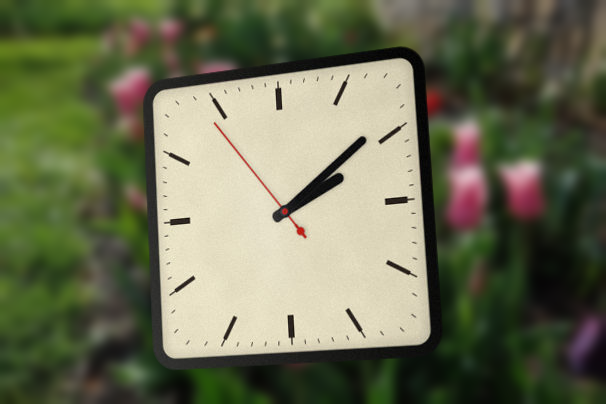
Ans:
2 h 08 min 54 s
